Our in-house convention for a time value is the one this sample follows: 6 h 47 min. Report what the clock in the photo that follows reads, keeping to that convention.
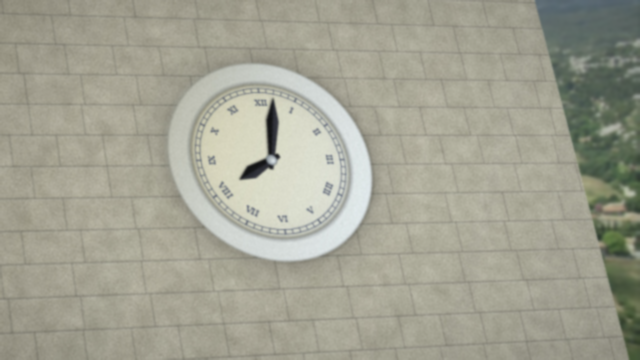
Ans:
8 h 02 min
